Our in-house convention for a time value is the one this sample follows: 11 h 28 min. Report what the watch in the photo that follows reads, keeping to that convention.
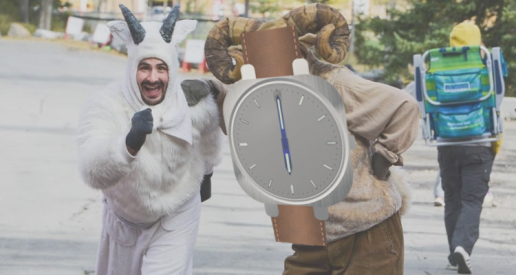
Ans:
6 h 00 min
